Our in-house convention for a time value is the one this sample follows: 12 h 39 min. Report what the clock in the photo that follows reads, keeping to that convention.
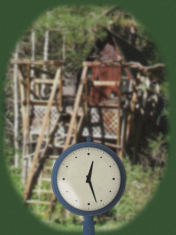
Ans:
12 h 27 min
